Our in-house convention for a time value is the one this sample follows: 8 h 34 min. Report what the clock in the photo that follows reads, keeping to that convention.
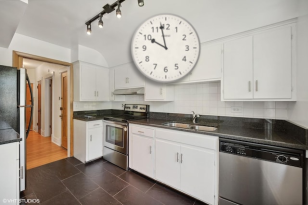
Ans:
9 h 58 min
